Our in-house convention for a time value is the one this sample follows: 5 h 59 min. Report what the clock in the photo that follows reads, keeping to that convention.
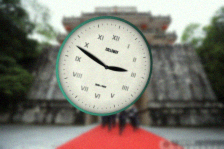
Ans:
2 h 48 min
